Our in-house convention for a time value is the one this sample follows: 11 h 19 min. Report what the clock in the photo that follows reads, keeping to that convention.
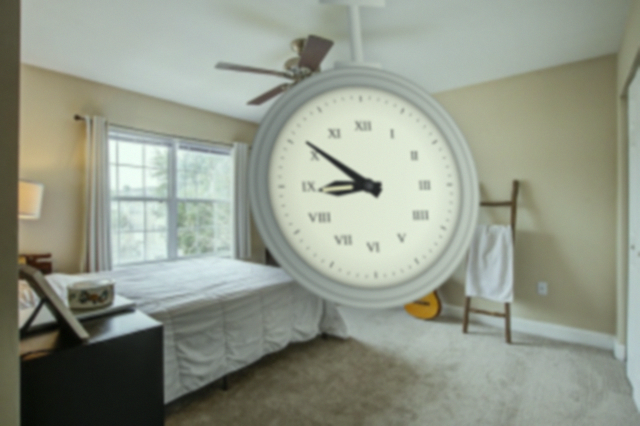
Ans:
8 h 51 min
